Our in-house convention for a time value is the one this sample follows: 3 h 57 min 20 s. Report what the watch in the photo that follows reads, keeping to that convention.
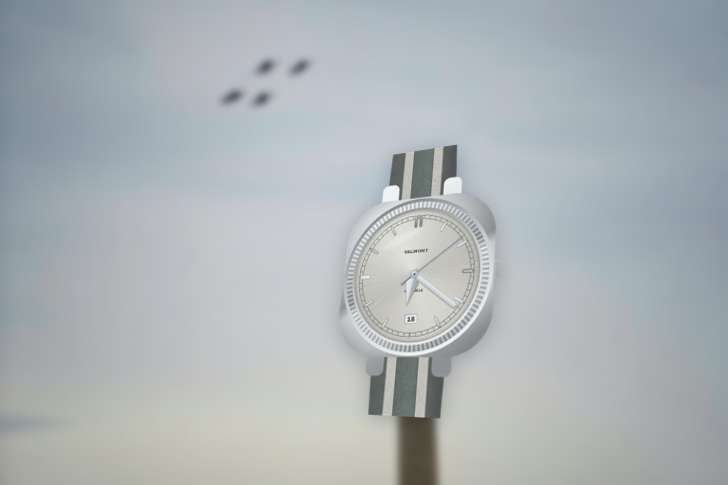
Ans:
6 h 21 min 09 s
